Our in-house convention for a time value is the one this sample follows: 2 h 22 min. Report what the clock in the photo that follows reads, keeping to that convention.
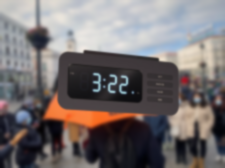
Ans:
3 h 22 min
